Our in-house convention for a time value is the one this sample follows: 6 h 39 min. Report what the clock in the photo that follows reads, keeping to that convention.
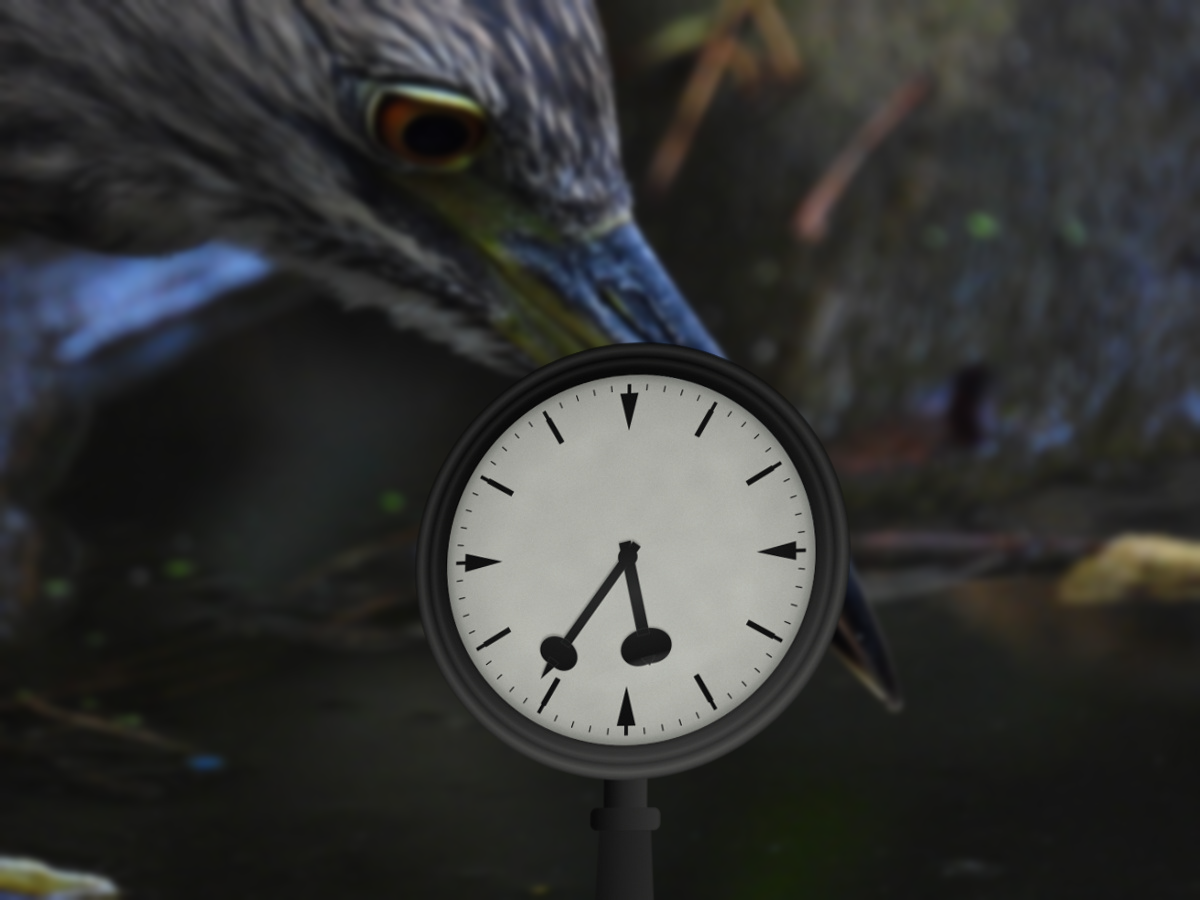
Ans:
5 h 36 min
